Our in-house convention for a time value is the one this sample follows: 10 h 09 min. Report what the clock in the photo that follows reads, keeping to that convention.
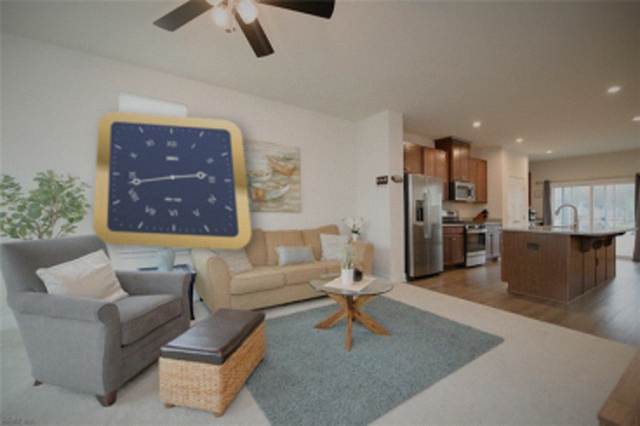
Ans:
2 h 43 min
